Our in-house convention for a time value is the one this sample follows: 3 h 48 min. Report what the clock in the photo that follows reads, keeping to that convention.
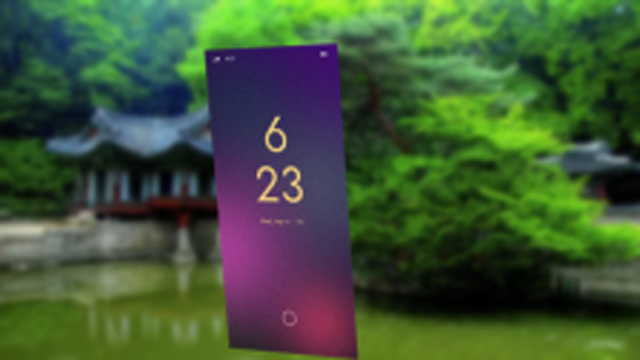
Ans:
6 h 23 min
